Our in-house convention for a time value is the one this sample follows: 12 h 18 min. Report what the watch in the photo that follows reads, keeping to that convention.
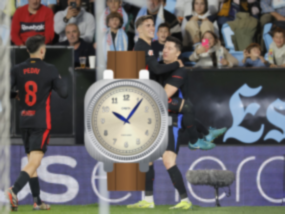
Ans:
10 h 06 min
